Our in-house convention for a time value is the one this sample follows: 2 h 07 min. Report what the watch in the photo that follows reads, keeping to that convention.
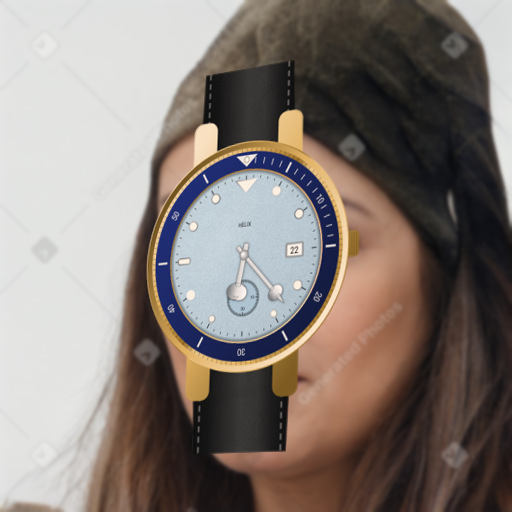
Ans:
6 h 23 min
